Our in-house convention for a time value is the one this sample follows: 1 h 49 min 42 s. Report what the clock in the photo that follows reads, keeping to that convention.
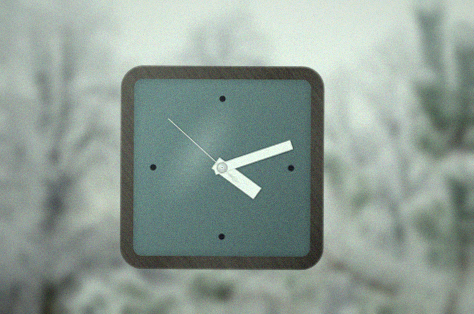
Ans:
4 h 11 min 52 s
